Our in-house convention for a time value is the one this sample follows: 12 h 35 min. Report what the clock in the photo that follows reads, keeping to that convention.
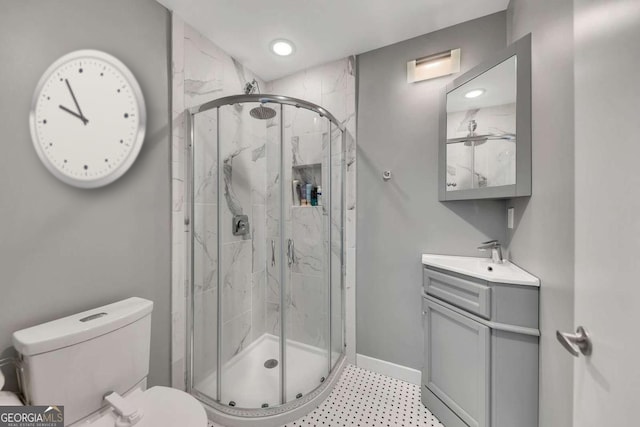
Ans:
9 h 56 min
